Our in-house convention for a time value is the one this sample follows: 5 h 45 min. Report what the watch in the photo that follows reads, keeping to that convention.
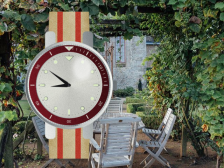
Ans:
8 h 51 min
